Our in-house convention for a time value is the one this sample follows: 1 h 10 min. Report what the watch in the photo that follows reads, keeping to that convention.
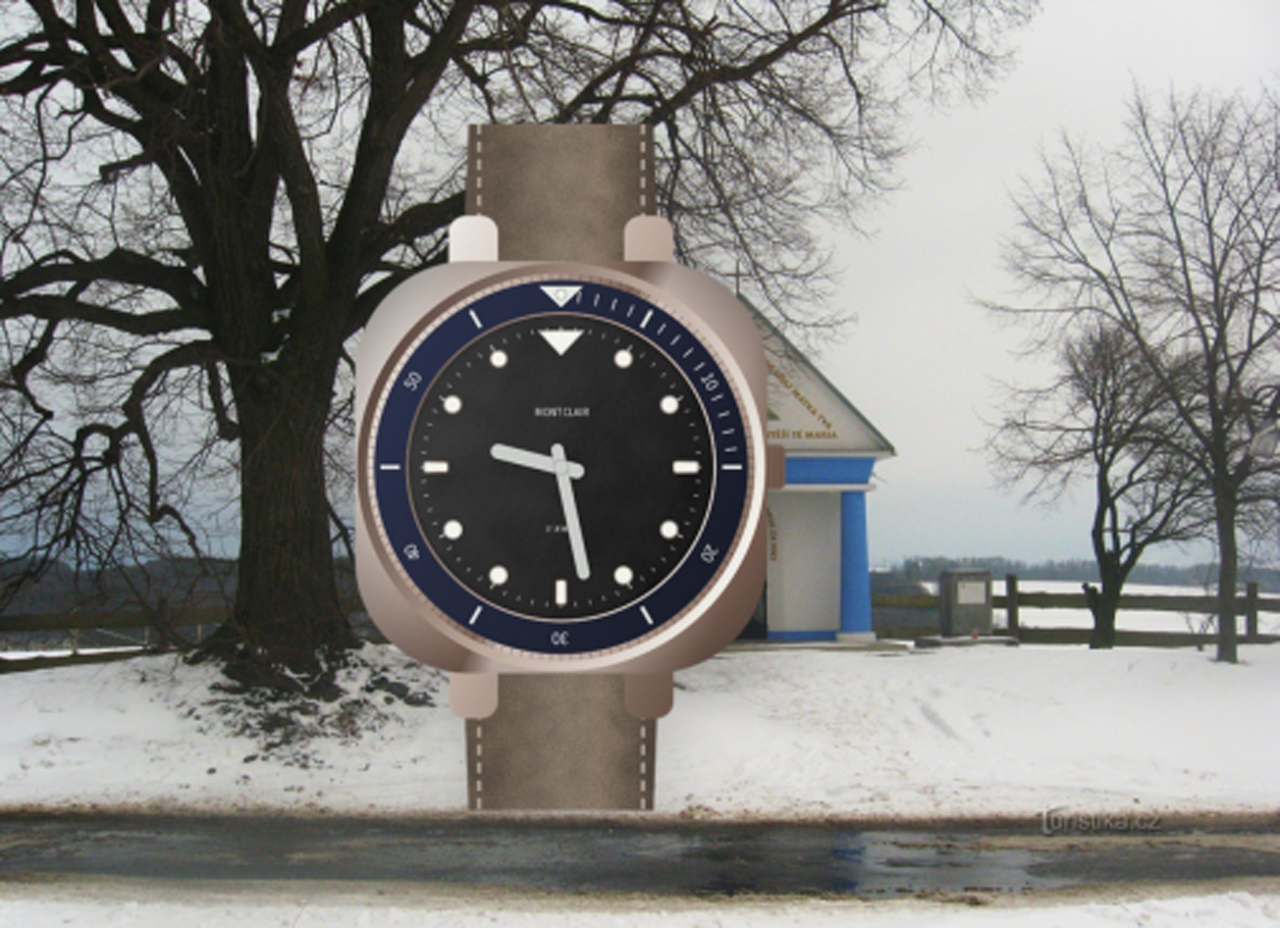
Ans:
9 h 28 min
